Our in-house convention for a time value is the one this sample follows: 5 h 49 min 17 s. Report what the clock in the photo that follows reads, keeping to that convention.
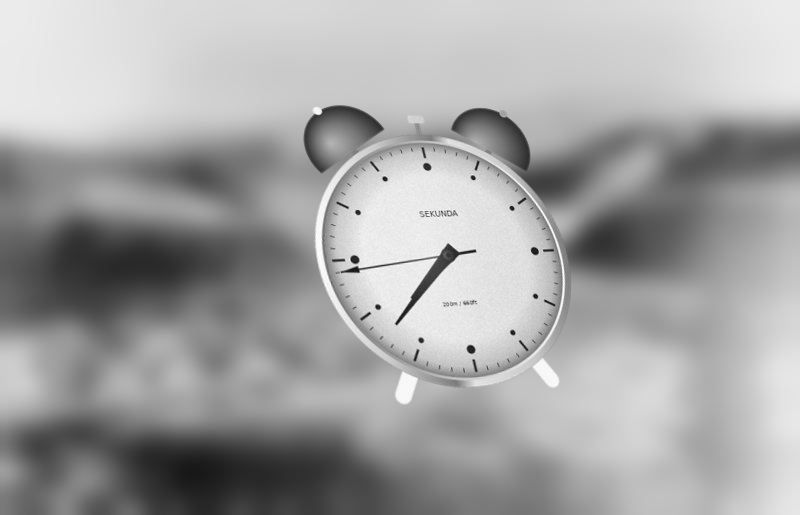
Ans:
7 h 37 min 44 s
